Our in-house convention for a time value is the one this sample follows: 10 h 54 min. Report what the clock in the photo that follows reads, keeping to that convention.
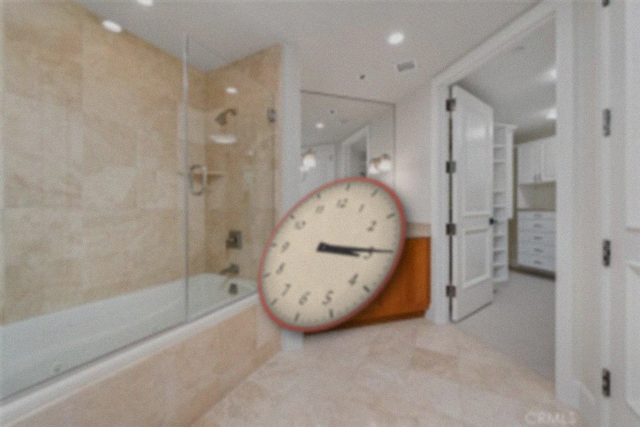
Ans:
3 h 15 min
